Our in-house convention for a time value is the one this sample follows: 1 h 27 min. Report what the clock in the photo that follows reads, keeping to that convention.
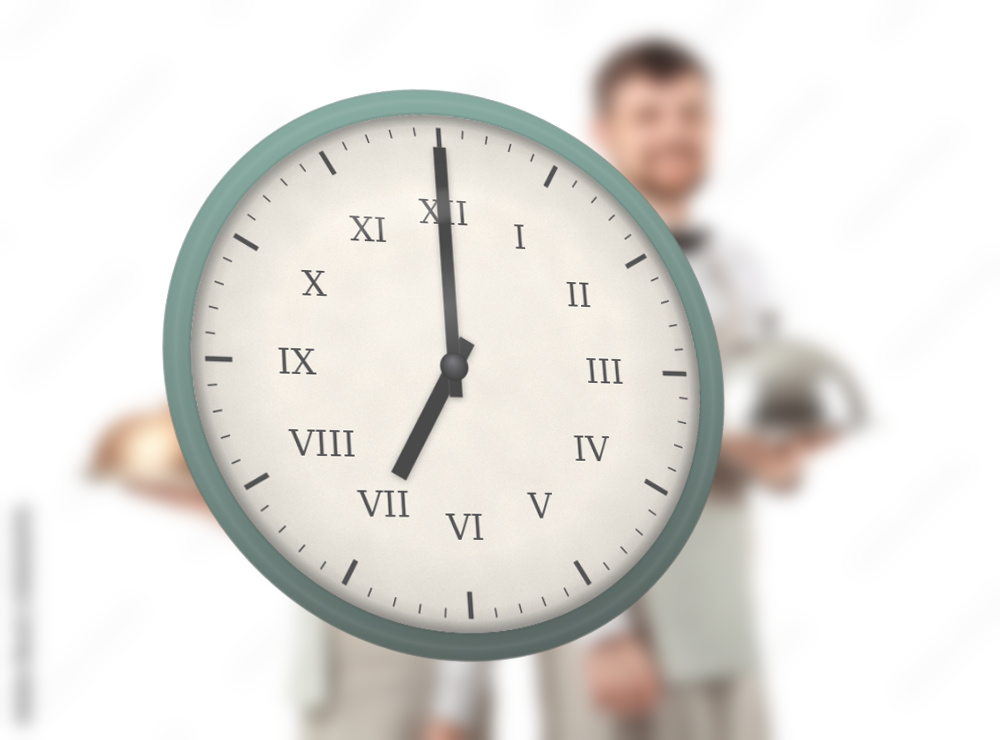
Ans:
7 h 00 min
